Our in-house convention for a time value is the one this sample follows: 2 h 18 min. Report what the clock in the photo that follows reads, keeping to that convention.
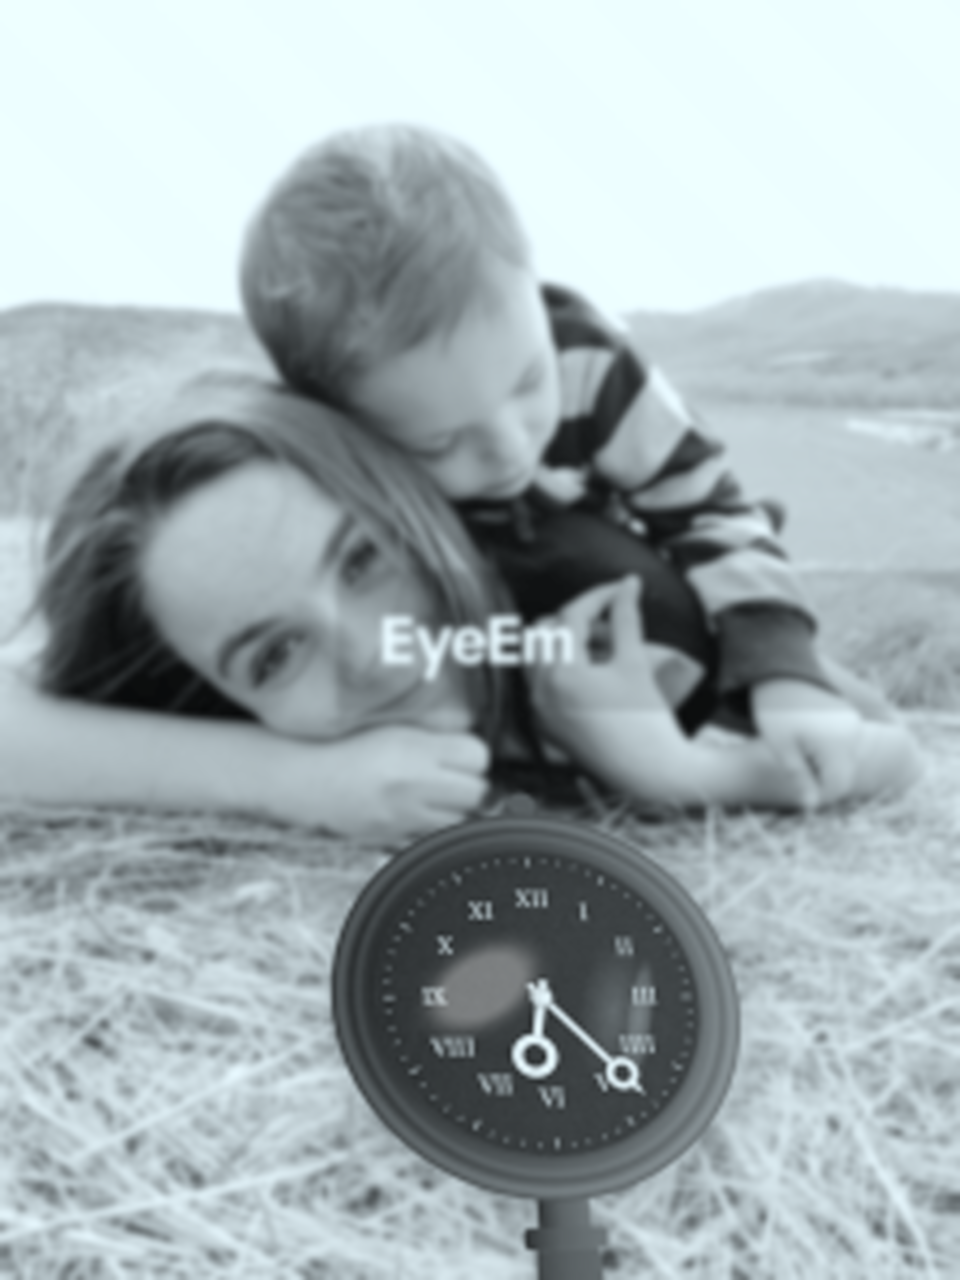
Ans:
6 h 23 min
